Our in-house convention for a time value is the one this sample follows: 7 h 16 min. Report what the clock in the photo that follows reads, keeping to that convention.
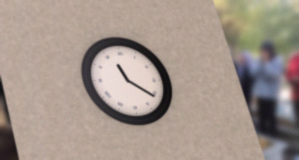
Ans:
11 h 21 min
